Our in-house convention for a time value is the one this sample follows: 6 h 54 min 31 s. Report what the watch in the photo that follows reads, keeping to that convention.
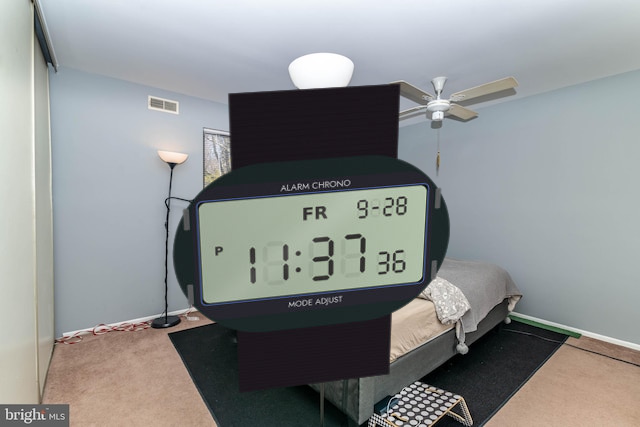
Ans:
11 h 37 min 36 s
